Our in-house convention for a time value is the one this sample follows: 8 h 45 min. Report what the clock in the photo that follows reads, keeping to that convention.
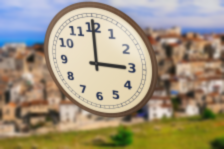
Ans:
3 h 00 min
